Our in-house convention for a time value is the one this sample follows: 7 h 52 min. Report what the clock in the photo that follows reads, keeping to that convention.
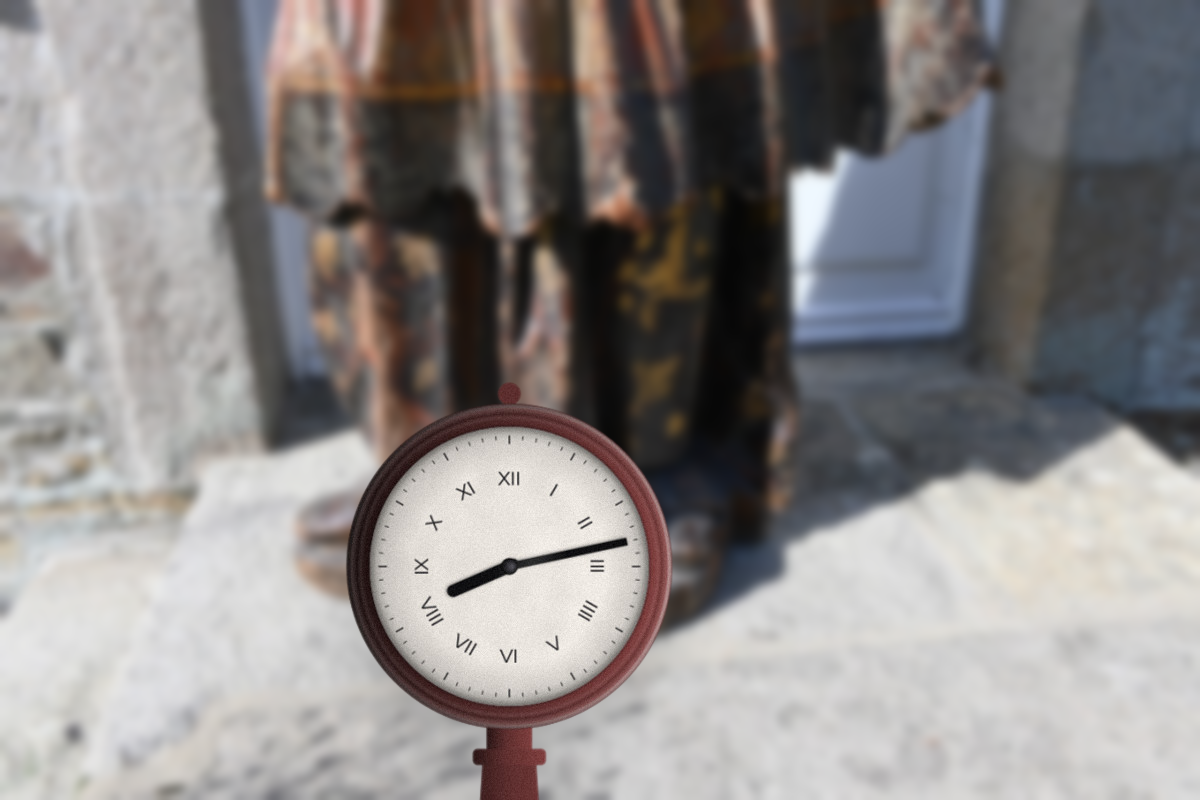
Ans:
8 h 13 min
